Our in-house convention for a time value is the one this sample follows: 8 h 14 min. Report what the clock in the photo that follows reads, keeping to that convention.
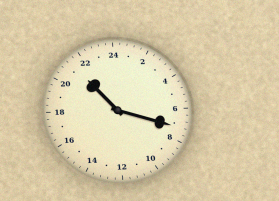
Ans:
21 h 18 min
